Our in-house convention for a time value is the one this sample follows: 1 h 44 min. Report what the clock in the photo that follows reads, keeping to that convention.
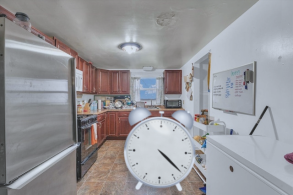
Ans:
4 h 22 min
